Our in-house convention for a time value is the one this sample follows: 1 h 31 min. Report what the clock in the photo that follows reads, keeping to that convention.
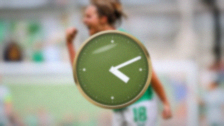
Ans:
4 h 11 min
